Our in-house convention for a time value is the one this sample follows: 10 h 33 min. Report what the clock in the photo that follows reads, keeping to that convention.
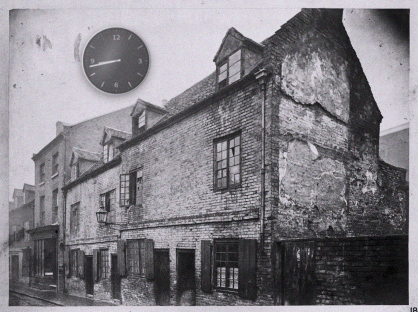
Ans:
8 h 43 min
